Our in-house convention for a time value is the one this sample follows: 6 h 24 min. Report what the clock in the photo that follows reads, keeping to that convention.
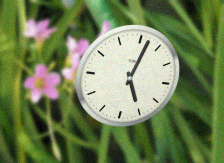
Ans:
5 h 02 min
